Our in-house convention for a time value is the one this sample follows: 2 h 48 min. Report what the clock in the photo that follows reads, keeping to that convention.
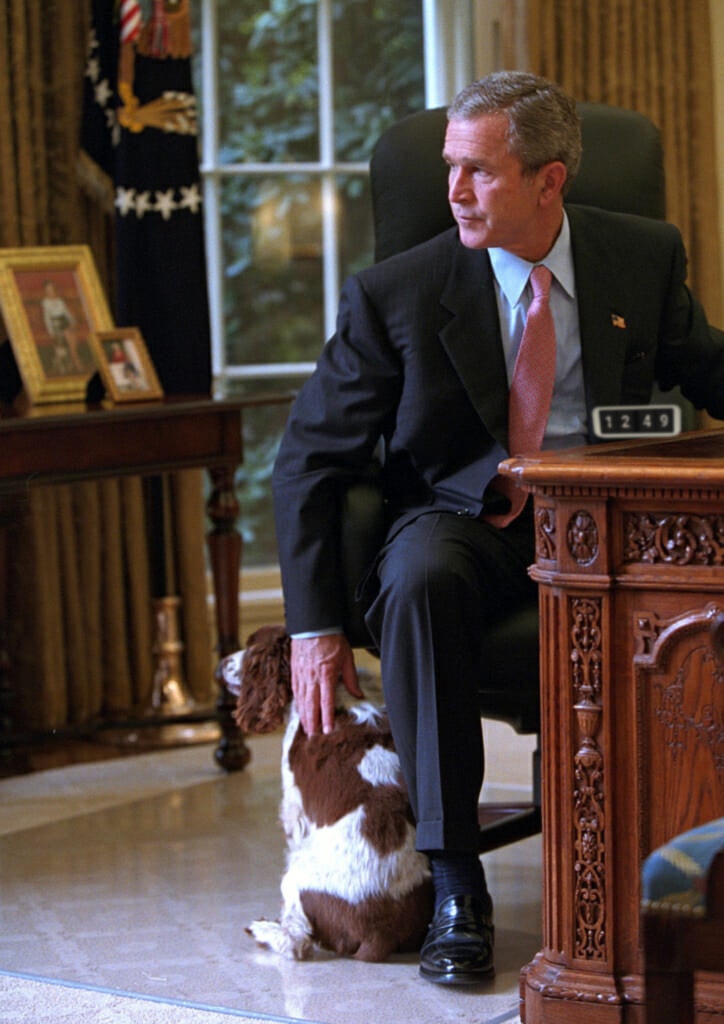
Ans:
12 h 49 min
